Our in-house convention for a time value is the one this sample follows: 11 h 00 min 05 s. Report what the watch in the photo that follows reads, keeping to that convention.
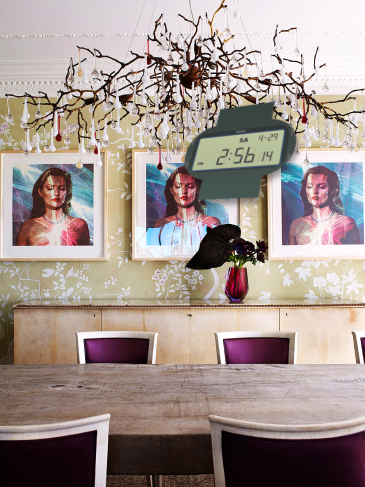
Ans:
2 h 56 min 14 s
